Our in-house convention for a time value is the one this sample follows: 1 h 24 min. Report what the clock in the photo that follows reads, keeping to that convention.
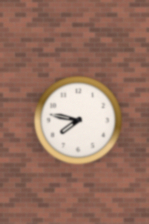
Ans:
7 h 47 min
